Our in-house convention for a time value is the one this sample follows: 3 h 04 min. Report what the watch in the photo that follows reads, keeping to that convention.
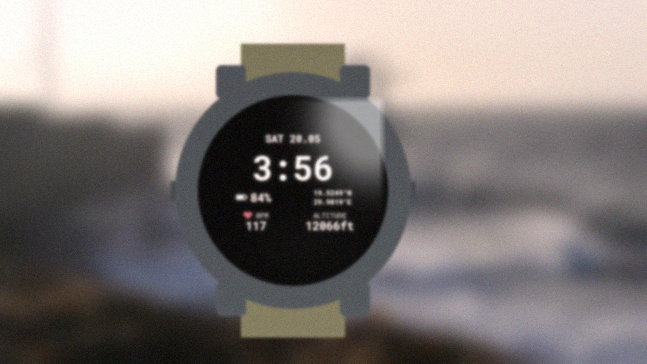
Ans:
3 h 56 min
